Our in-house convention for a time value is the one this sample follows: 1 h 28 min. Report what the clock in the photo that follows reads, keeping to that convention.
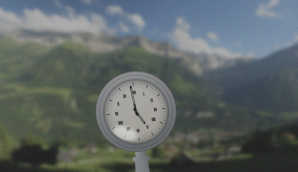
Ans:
4 h 59 min
